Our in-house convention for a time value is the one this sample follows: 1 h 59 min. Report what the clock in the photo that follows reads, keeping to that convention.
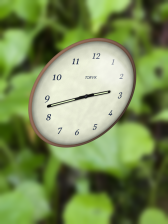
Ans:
2 h 43 min
